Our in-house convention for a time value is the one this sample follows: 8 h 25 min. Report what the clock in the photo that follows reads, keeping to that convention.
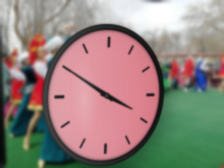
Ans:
3 h 50 min
